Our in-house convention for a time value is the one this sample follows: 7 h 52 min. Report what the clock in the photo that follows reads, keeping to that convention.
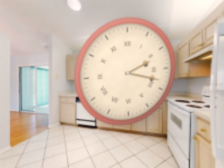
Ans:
2 h 18 min
